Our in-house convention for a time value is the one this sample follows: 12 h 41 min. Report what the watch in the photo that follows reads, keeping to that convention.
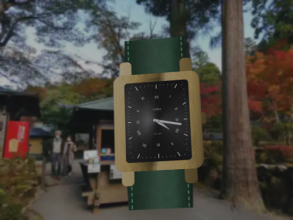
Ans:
4 h 17 min
